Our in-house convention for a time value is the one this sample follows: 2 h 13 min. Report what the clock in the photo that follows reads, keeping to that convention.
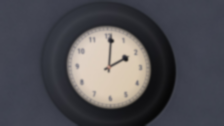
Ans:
2 h 01 min
